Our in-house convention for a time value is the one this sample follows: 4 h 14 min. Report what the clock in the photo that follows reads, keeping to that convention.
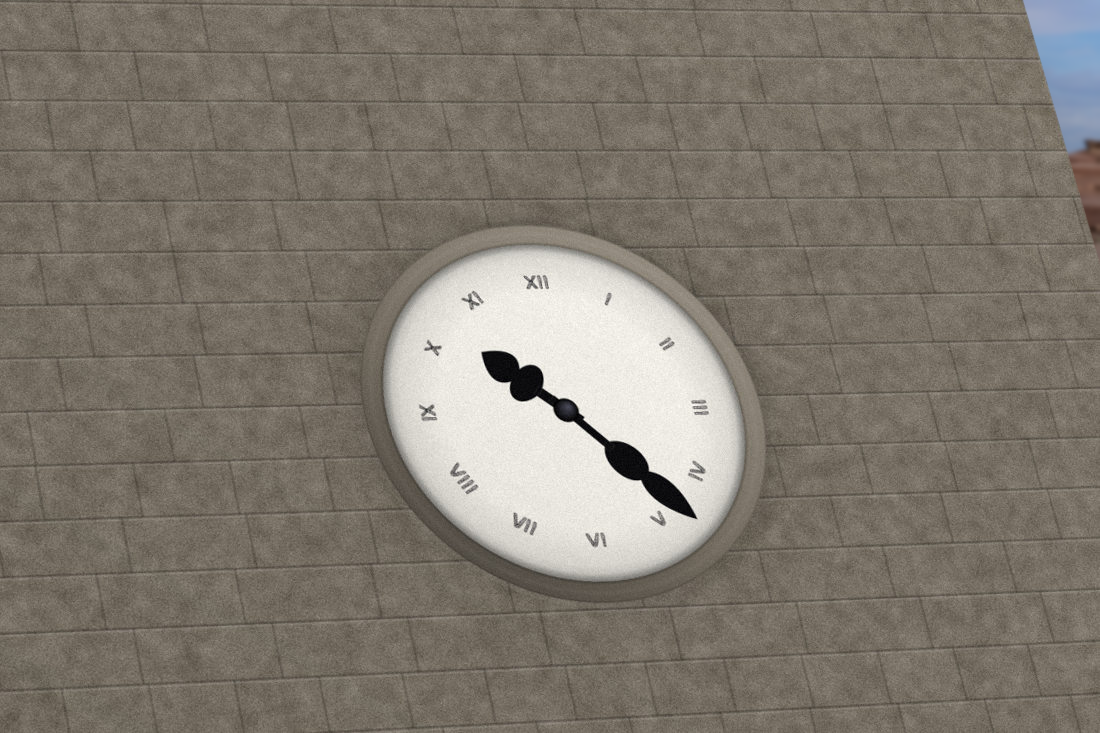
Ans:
10 h 23 min
